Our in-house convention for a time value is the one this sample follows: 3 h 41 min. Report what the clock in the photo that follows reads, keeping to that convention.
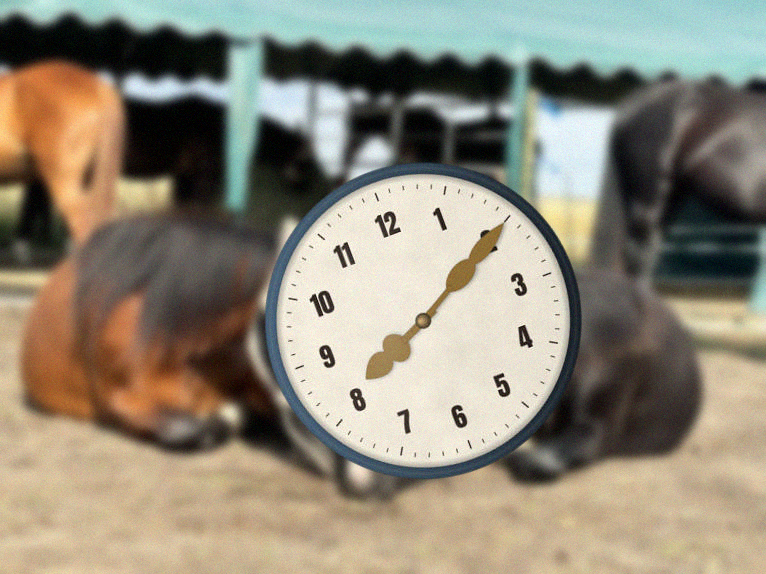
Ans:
8 h 10 min
